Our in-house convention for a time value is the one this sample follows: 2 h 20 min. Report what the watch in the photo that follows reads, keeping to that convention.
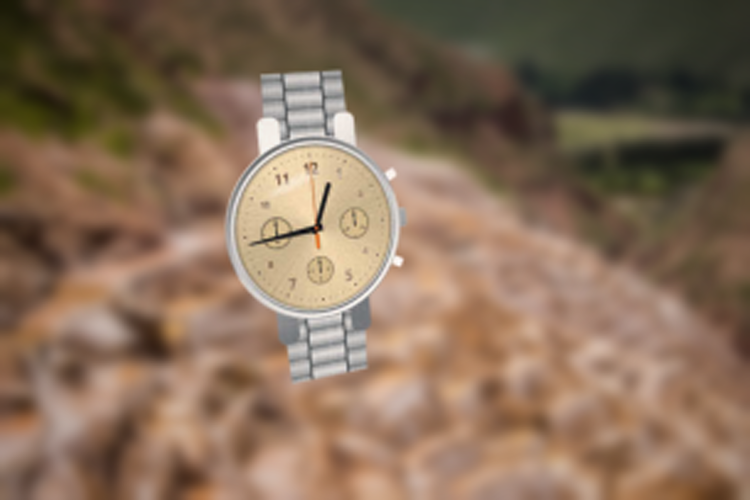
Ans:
12 h 44 min
